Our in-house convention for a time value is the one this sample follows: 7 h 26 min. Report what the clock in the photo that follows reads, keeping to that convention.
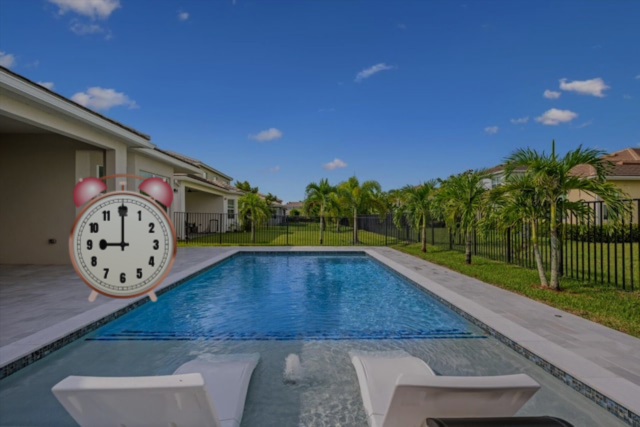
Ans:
9 h 00 min
